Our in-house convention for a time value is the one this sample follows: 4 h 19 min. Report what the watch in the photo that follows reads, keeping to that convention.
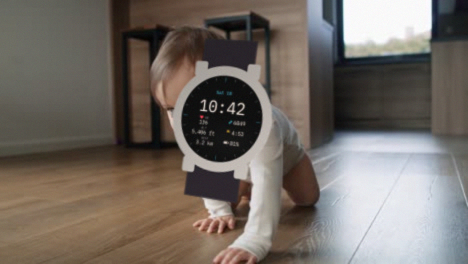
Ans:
10 h 42 min
